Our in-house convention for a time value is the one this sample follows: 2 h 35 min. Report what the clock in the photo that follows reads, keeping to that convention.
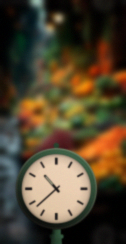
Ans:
10 h 38 min
